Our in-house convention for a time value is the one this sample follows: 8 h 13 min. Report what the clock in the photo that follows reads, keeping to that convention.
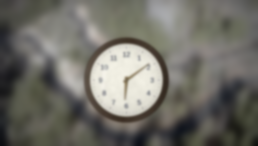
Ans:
6 h 09 min
